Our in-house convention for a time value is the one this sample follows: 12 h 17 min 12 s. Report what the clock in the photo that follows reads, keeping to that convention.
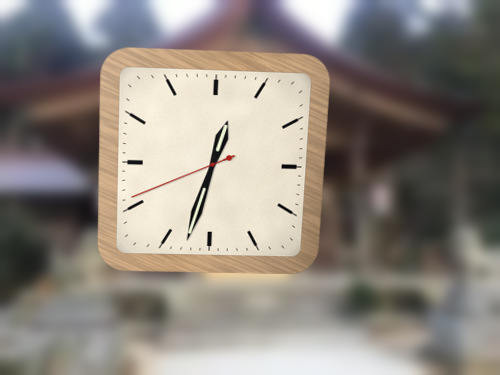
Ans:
12 h 32 min 41 s
